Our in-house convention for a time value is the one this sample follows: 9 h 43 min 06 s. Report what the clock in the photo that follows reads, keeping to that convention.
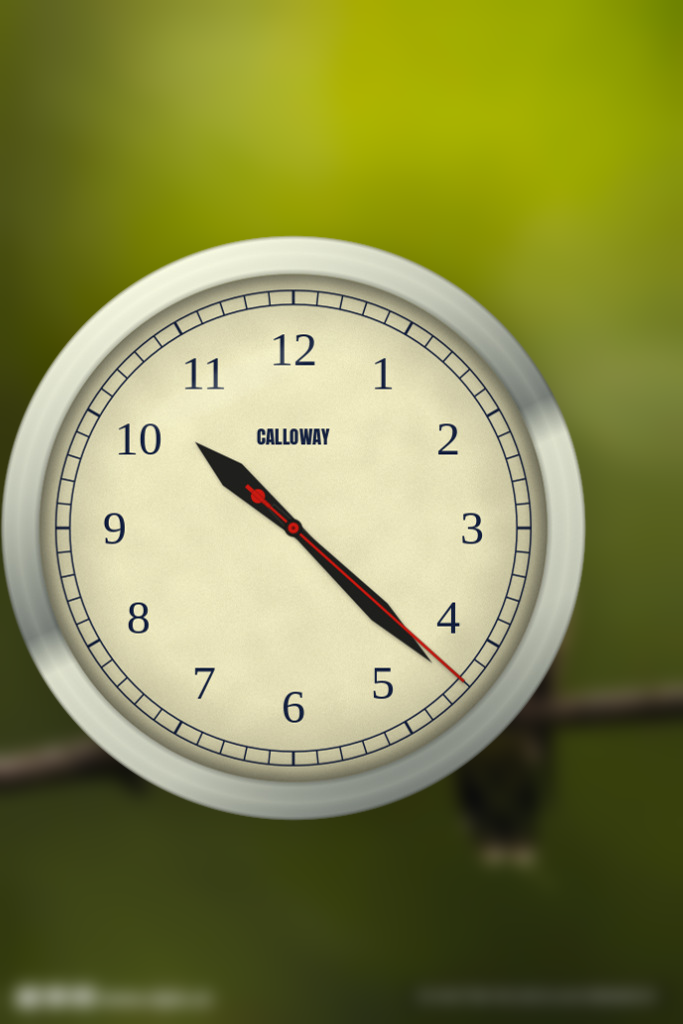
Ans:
10 h 22 min 22 s
